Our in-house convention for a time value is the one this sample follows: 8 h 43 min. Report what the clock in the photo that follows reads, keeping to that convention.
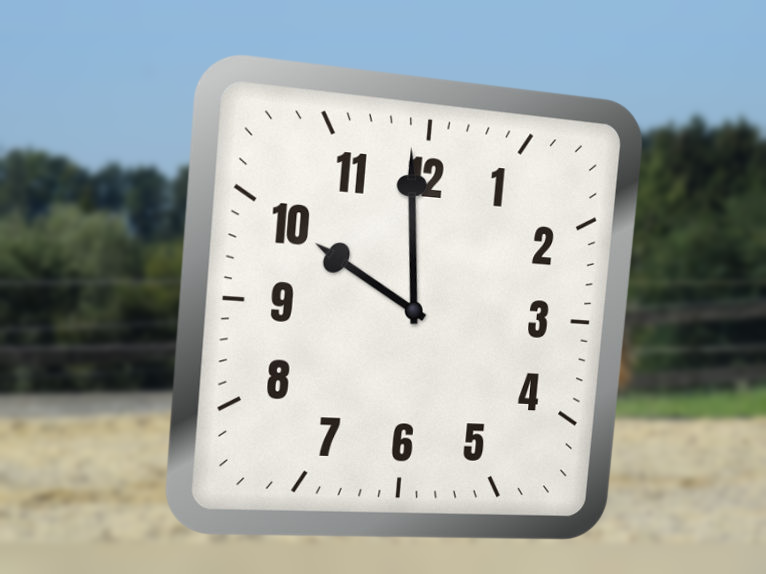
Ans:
9 h 59 min
